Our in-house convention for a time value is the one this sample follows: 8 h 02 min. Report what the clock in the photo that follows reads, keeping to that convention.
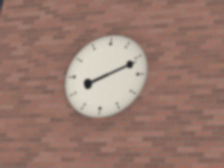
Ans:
8 h 11 min
